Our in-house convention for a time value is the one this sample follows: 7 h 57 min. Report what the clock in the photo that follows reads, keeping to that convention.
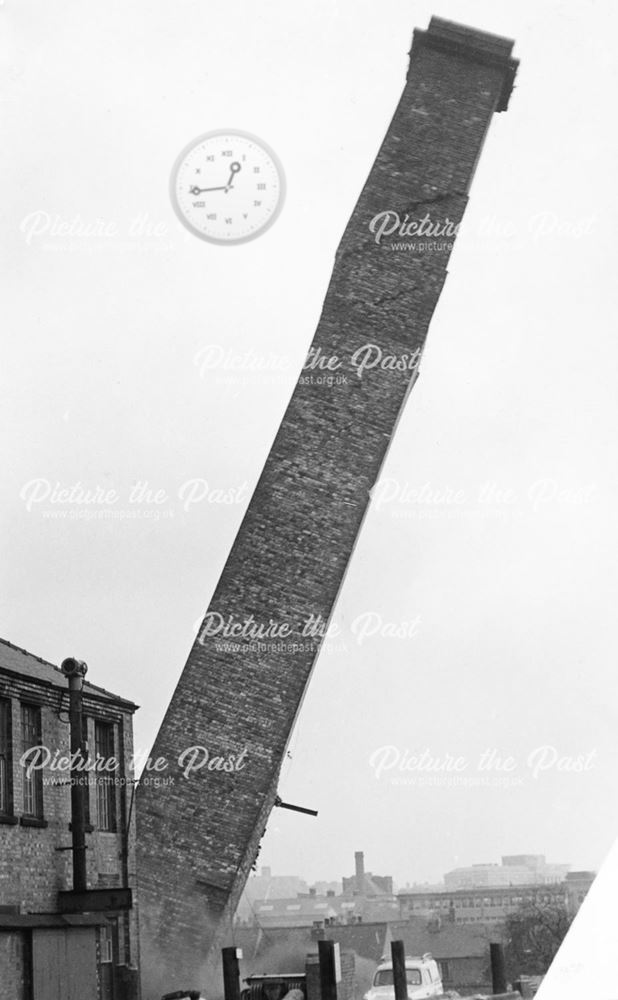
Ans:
12 h 44 min
